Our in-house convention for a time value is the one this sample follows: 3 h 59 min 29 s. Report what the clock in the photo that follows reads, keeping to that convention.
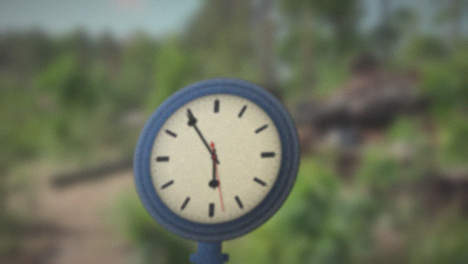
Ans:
5 h 54 min 28 s
